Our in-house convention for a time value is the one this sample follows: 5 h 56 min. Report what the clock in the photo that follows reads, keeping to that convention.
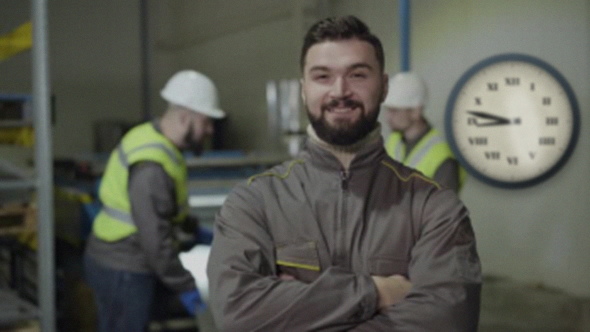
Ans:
8 h 47 min
